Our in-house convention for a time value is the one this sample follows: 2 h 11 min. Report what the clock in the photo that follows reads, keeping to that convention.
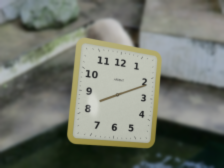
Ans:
8 h 11 min
